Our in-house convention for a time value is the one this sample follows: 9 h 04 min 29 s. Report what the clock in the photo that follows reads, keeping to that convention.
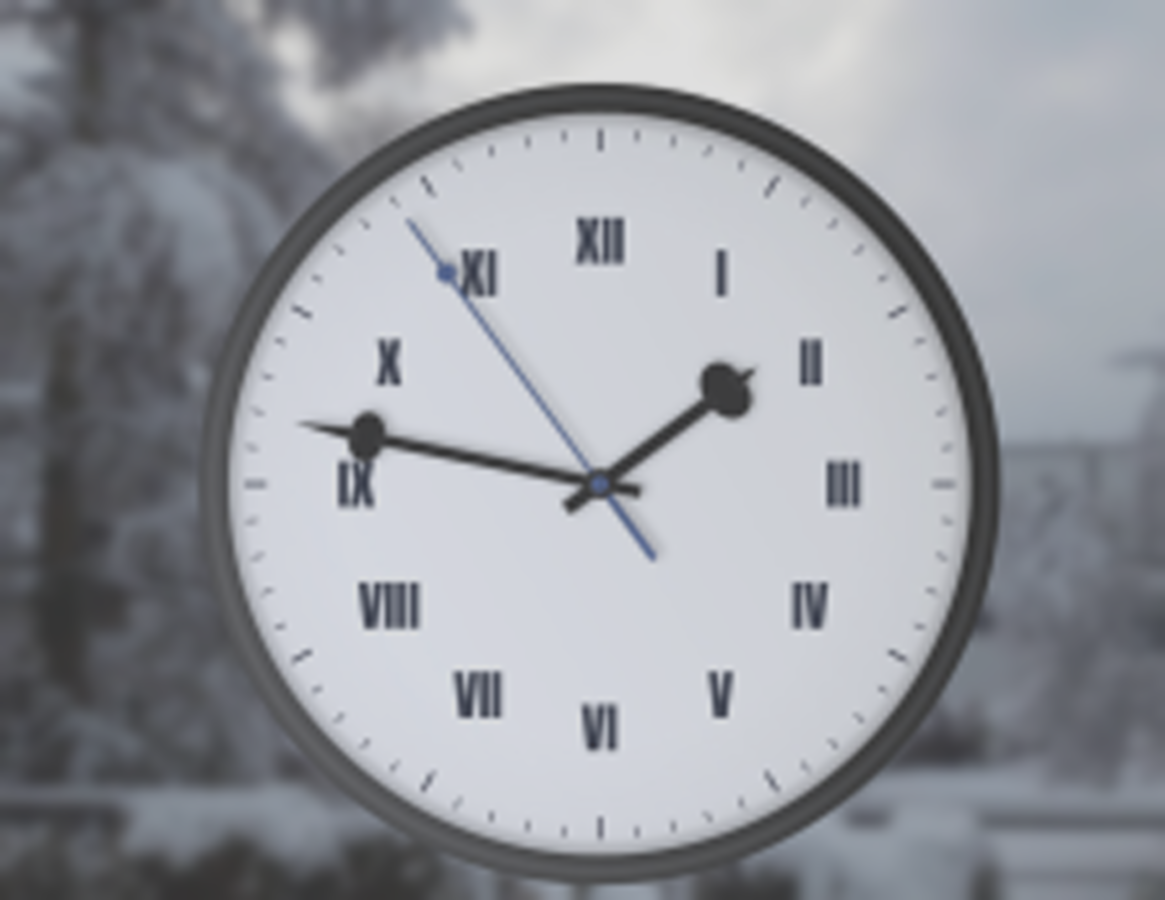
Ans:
1 h 46 min 54 s
